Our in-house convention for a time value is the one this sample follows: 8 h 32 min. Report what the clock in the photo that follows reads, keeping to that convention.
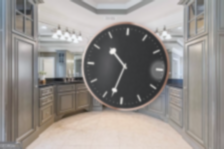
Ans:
10 h 33 min
